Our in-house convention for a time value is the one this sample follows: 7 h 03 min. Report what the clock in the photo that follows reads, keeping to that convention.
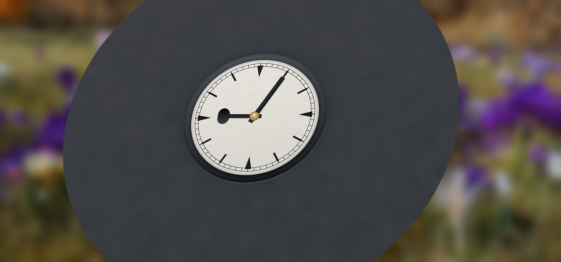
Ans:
9 h 05 min
